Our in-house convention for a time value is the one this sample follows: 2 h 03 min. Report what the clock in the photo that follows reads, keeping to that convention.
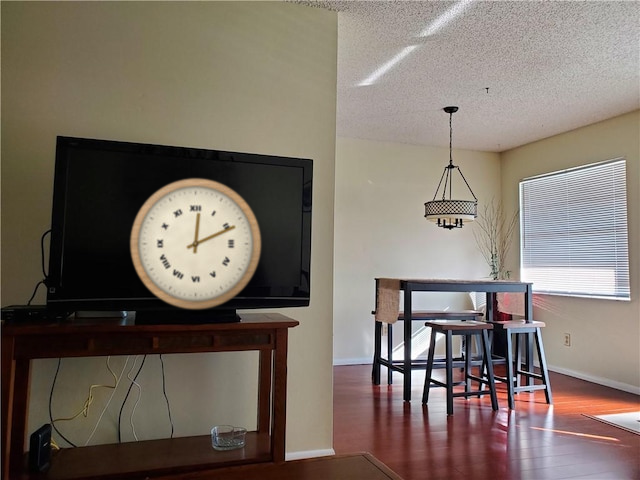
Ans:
12 h 11 min
